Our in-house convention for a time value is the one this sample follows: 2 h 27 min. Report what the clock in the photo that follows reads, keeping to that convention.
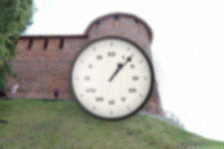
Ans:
1 h 07 min
